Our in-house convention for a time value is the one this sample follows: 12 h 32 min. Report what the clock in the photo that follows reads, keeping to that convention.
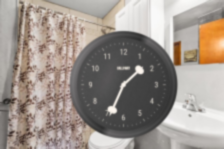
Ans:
1 h 34 min
